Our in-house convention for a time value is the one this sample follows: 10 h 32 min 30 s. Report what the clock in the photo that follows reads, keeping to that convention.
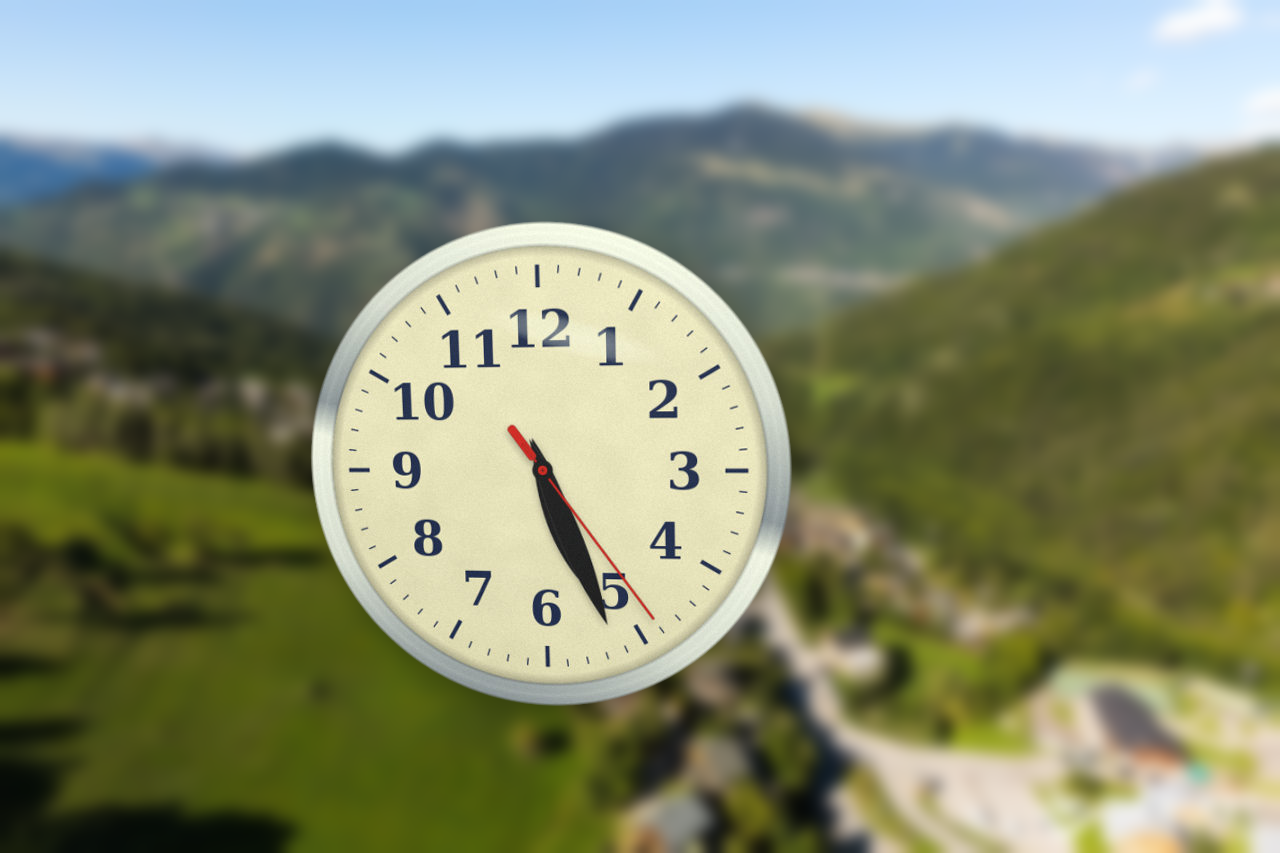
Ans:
5 h 26 min 24 s
